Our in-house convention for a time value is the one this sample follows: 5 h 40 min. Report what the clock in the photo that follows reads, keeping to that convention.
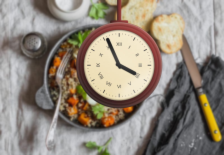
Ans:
3 h 56 min
